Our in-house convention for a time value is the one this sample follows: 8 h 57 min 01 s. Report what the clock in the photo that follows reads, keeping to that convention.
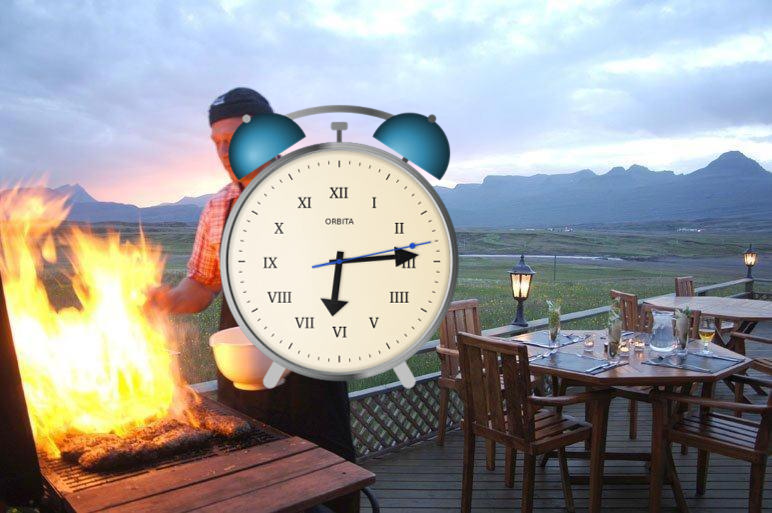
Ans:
6 h 14 min 13 s
